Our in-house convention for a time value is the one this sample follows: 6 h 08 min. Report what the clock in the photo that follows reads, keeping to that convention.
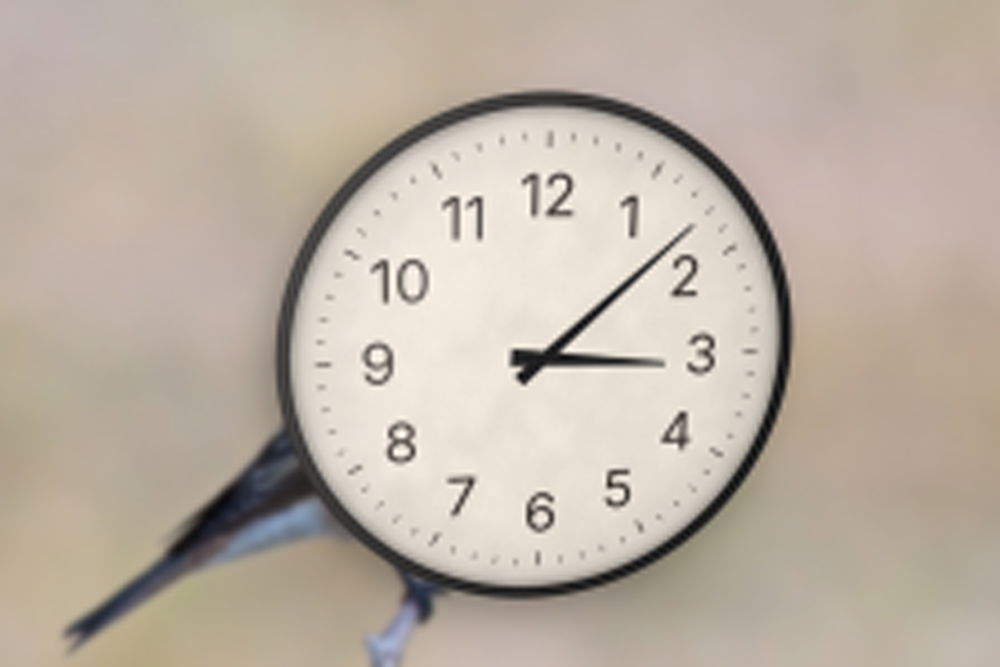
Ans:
3 h 08 min
